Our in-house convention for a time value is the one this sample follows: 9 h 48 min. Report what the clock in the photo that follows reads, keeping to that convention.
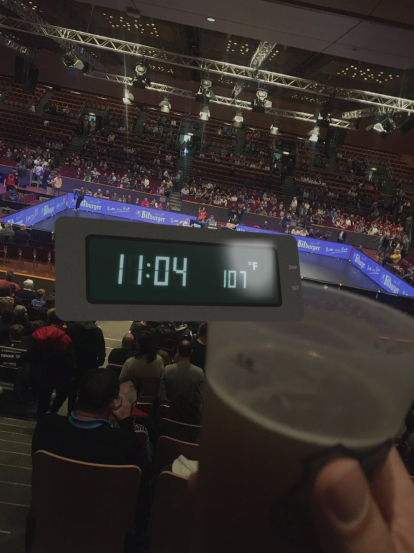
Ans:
11 h 04 min
